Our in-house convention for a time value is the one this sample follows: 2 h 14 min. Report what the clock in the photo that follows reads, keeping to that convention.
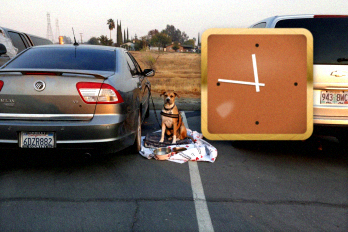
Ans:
11 h 46 min
